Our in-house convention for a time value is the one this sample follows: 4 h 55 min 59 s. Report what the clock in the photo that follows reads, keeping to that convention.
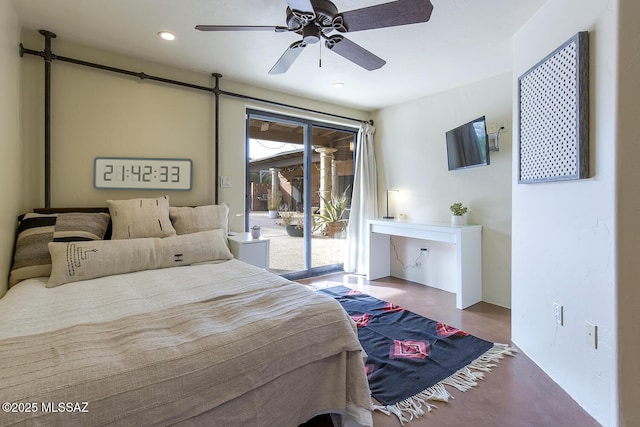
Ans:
21 h 42 min 33 s
